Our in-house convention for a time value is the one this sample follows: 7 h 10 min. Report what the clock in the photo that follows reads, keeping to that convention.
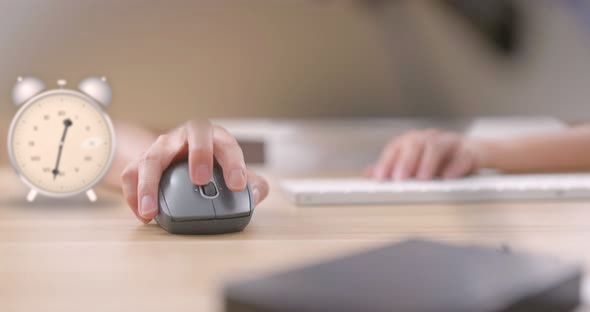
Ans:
12 h 32 min
